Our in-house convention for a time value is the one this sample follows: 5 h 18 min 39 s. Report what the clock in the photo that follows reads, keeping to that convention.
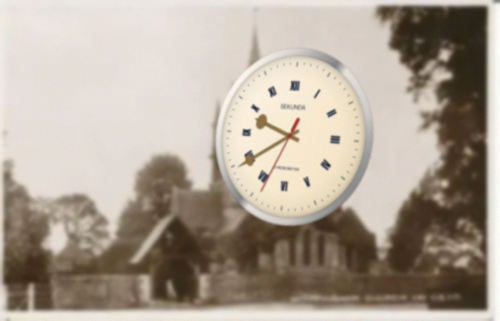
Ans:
9 h 39 min 34 s
